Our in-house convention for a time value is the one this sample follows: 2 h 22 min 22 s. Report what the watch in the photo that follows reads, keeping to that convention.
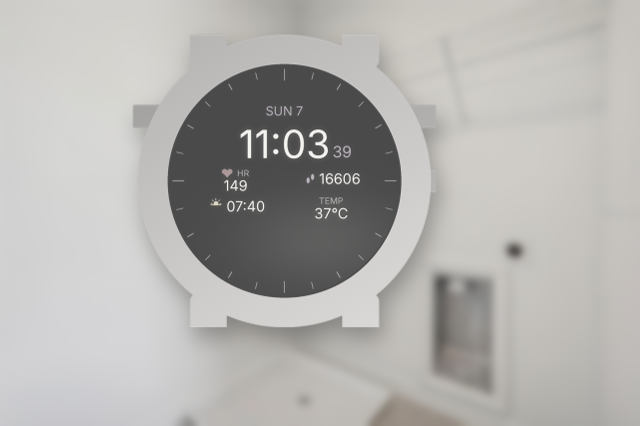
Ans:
11 h 03 min 39 s
